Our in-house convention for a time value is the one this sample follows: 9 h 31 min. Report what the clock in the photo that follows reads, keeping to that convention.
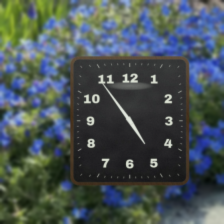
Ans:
4 h 54 min
